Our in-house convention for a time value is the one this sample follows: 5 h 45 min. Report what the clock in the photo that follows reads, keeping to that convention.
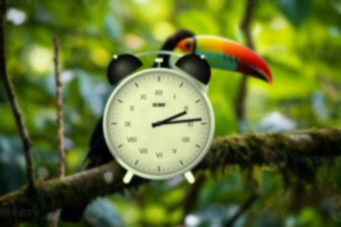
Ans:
2 h 14 min
